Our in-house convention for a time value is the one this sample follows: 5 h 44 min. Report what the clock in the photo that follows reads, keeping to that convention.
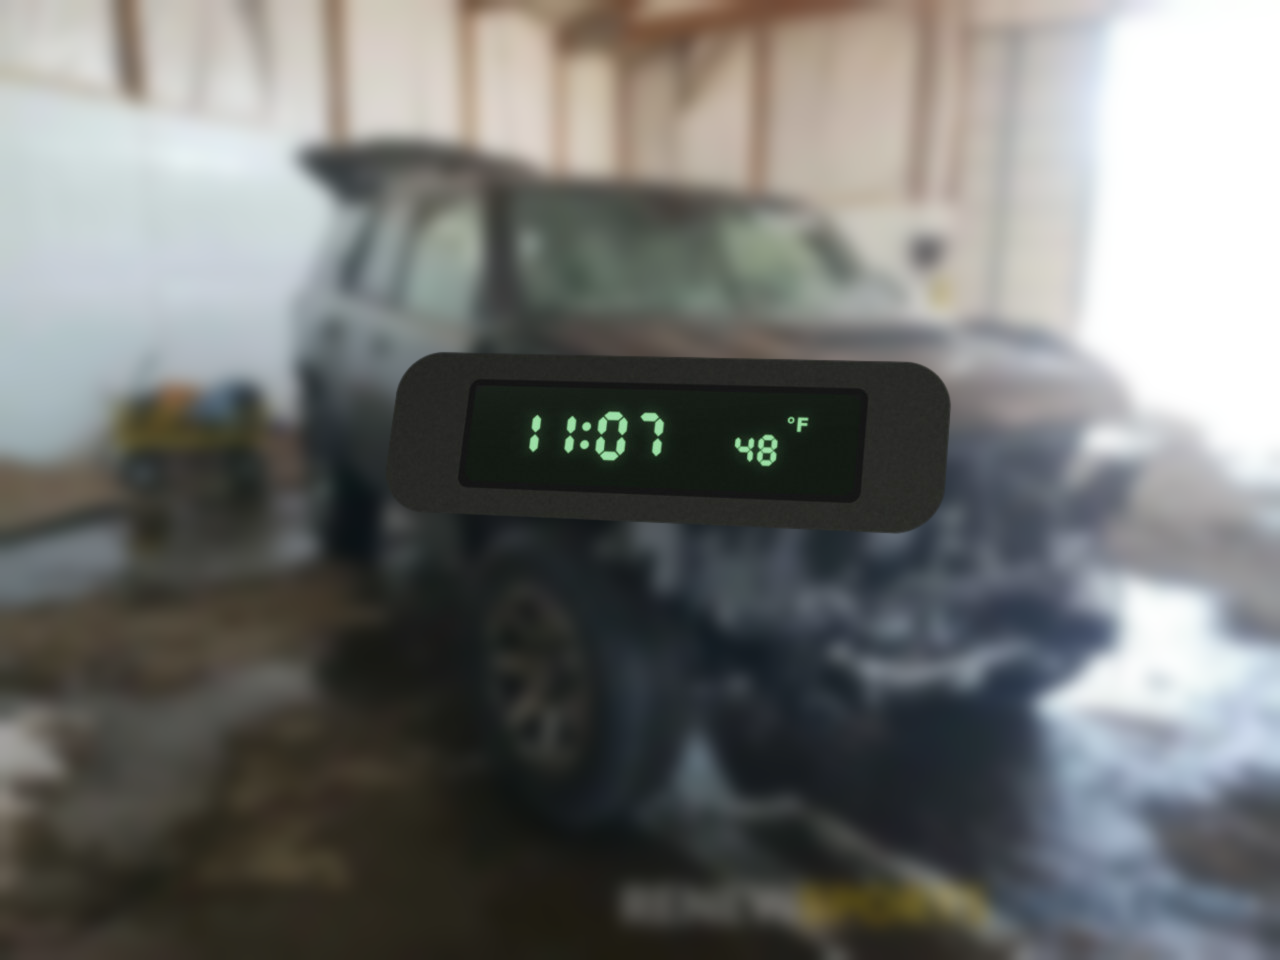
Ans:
11 h 07 min
